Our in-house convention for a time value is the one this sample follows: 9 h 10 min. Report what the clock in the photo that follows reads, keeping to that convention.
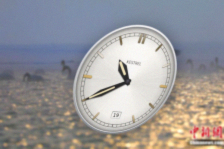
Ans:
10 h 40 min
